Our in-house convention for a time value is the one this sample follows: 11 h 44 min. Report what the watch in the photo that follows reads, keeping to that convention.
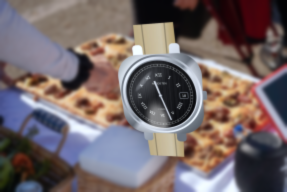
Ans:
11 h 27 min
